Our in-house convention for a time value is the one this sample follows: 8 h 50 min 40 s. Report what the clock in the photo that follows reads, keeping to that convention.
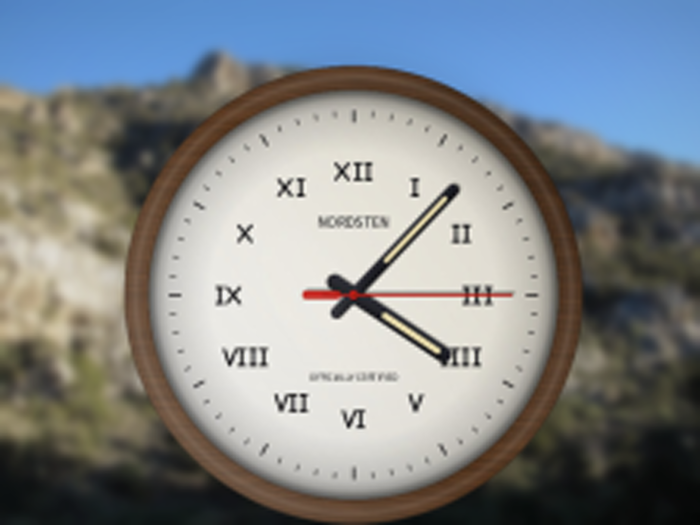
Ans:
4 h 07 min 15 s
